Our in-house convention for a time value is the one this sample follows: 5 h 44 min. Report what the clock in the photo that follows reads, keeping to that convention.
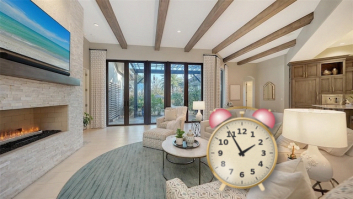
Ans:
1 h 55 min
